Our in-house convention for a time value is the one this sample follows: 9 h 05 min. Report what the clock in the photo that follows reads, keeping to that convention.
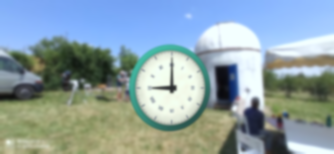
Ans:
9 h 00 min
